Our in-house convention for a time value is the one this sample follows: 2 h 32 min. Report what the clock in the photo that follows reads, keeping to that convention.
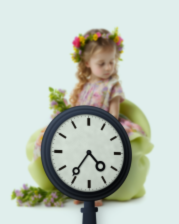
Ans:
4 h 36 min
